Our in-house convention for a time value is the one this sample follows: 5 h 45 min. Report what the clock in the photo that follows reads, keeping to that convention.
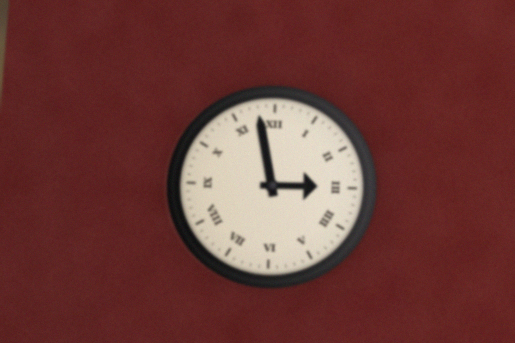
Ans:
2 h 58 min
